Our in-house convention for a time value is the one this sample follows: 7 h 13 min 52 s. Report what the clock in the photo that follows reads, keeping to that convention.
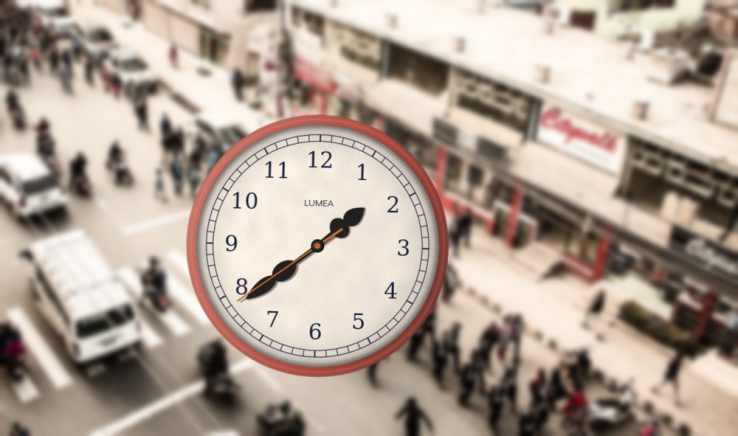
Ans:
1 h 38 min 39 s
